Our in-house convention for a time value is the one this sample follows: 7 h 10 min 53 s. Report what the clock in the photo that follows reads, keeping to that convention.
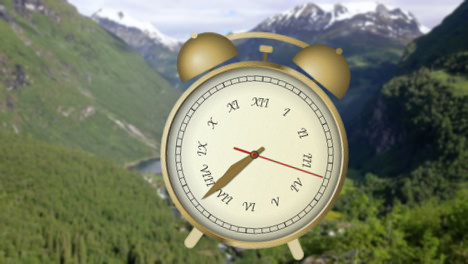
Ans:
7 h 37 min 17 s
